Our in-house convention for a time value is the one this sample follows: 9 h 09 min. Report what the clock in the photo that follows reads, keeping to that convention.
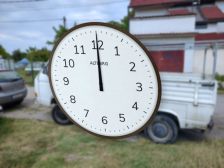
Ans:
12 h 00 min
